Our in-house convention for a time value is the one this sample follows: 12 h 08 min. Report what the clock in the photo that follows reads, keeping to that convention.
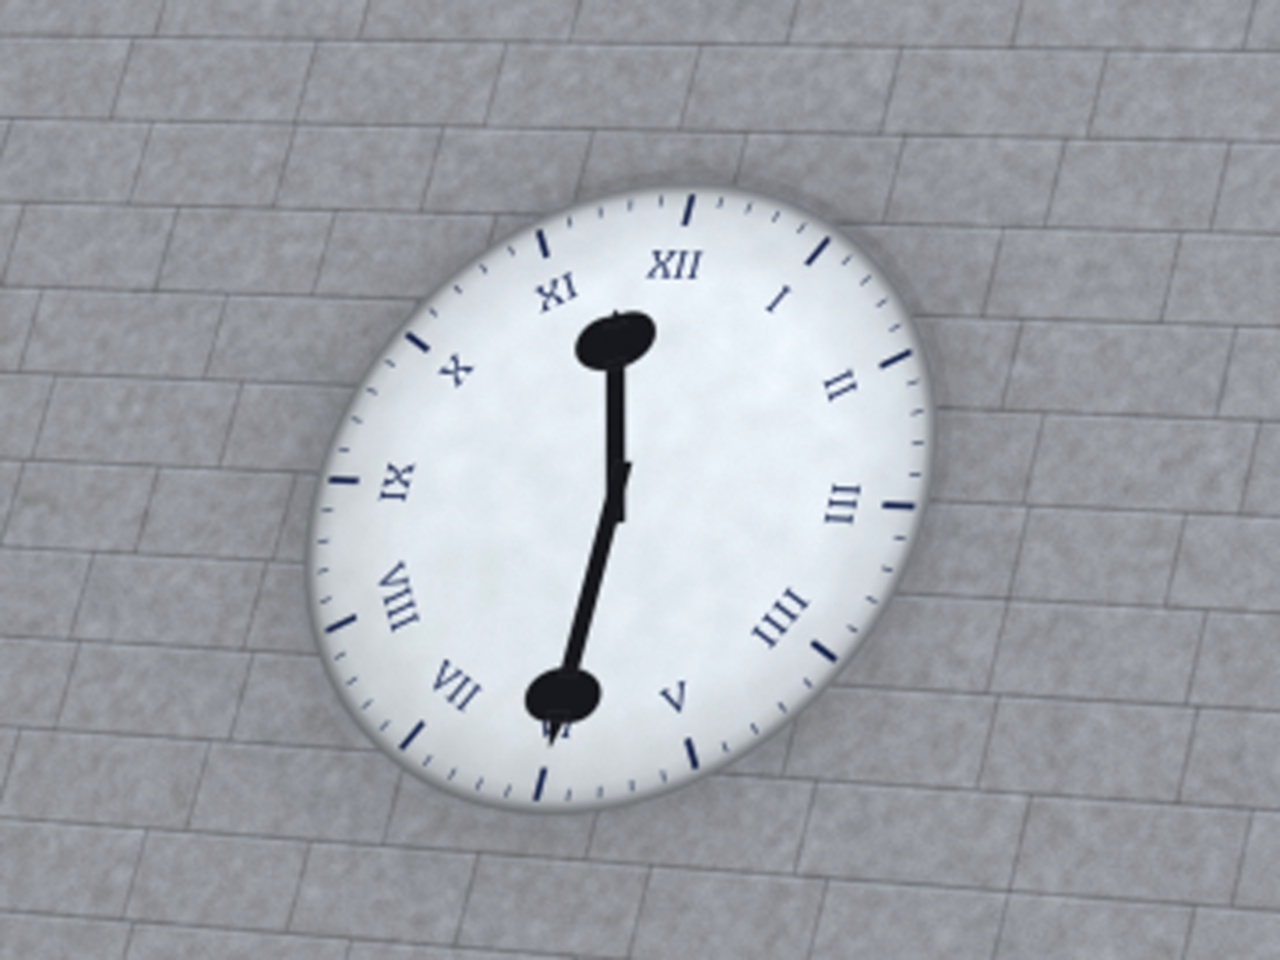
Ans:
11 h 30 min
